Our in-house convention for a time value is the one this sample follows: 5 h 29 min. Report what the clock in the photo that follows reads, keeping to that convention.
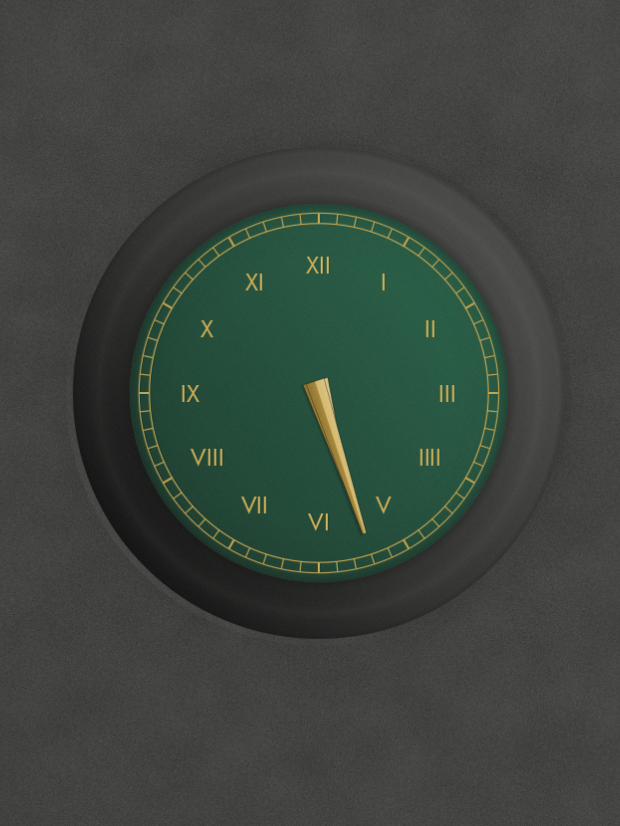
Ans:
5 h 27 min
